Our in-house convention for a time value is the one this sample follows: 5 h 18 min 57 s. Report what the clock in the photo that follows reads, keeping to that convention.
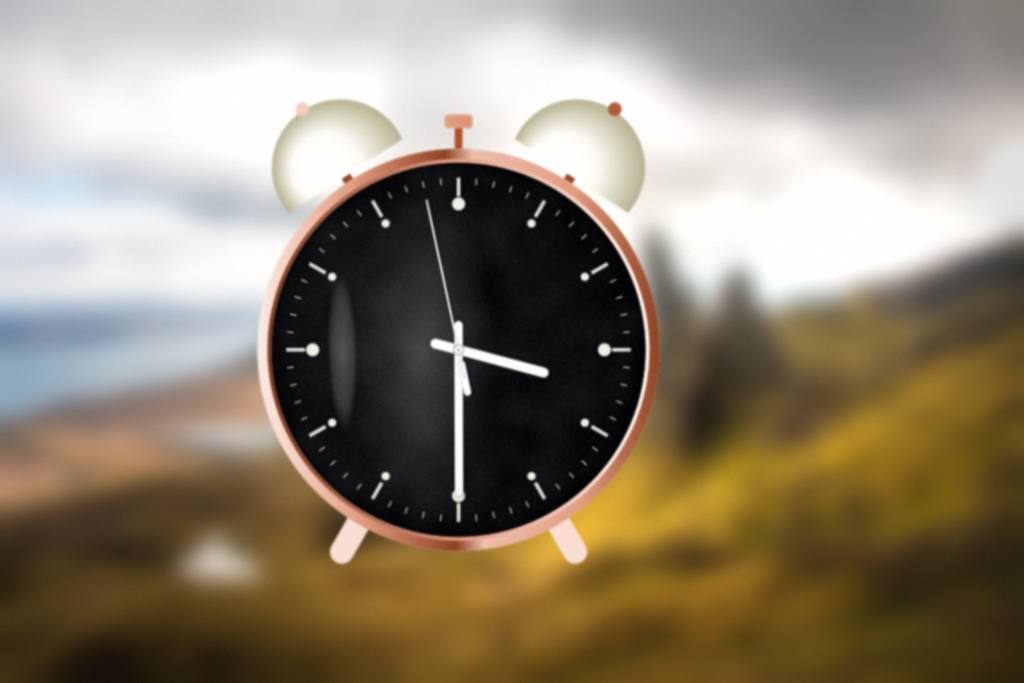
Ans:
3 h 29 min 58 s
